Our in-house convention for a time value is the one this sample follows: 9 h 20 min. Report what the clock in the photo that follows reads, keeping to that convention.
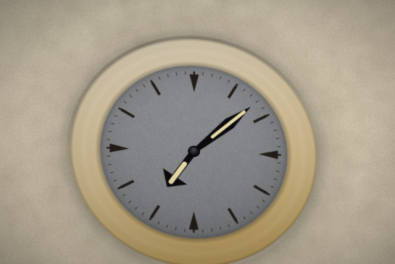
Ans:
7 h 08 min
